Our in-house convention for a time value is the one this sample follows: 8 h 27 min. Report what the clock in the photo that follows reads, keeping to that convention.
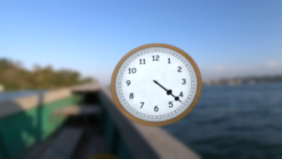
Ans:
4 h 22 min
